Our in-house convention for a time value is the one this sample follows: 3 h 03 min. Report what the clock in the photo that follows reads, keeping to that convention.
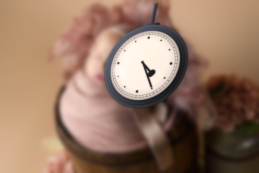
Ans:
4 h 25 min
